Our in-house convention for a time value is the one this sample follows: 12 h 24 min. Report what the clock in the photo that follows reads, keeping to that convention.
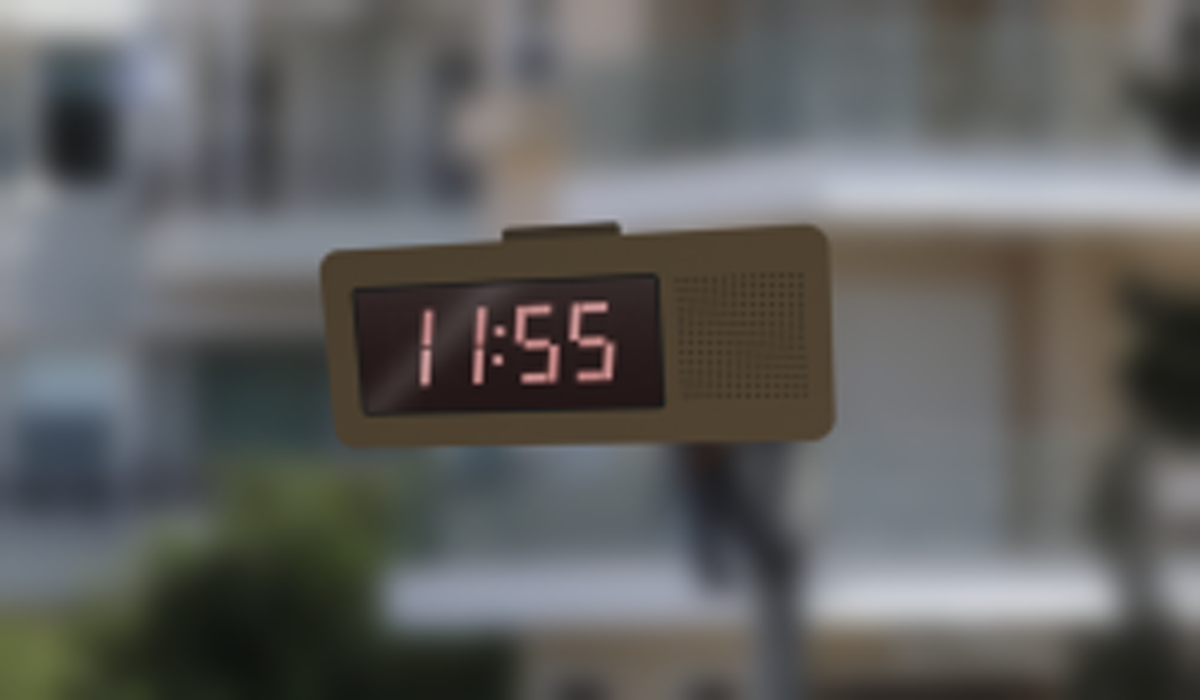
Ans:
11 h 55 min
